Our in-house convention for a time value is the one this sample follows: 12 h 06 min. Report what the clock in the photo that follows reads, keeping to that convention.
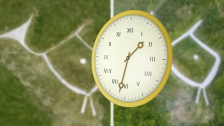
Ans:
1 h 32 min
